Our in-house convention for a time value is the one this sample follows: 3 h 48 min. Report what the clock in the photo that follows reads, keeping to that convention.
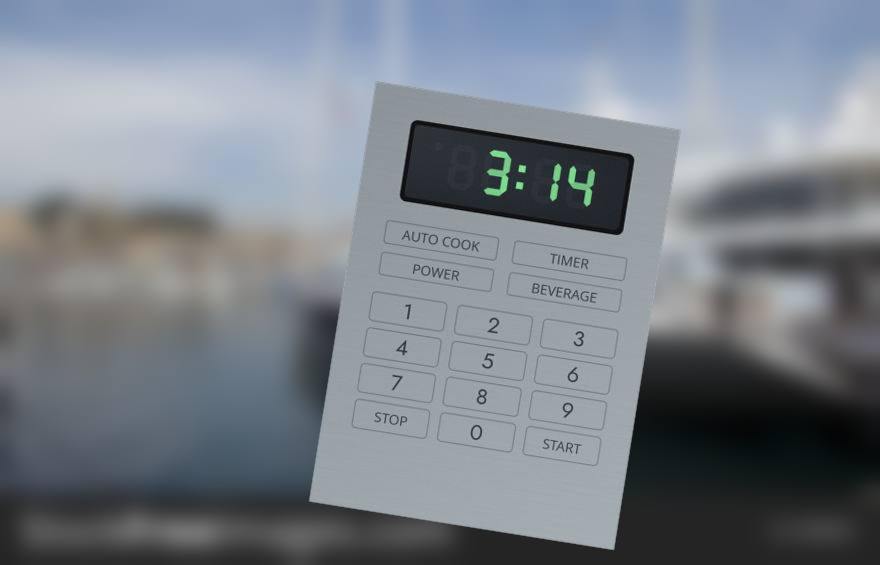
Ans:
3 h 14 min
